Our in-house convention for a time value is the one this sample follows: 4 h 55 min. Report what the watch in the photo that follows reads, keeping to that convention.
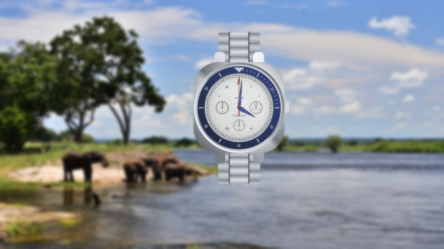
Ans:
4 h 01 min
